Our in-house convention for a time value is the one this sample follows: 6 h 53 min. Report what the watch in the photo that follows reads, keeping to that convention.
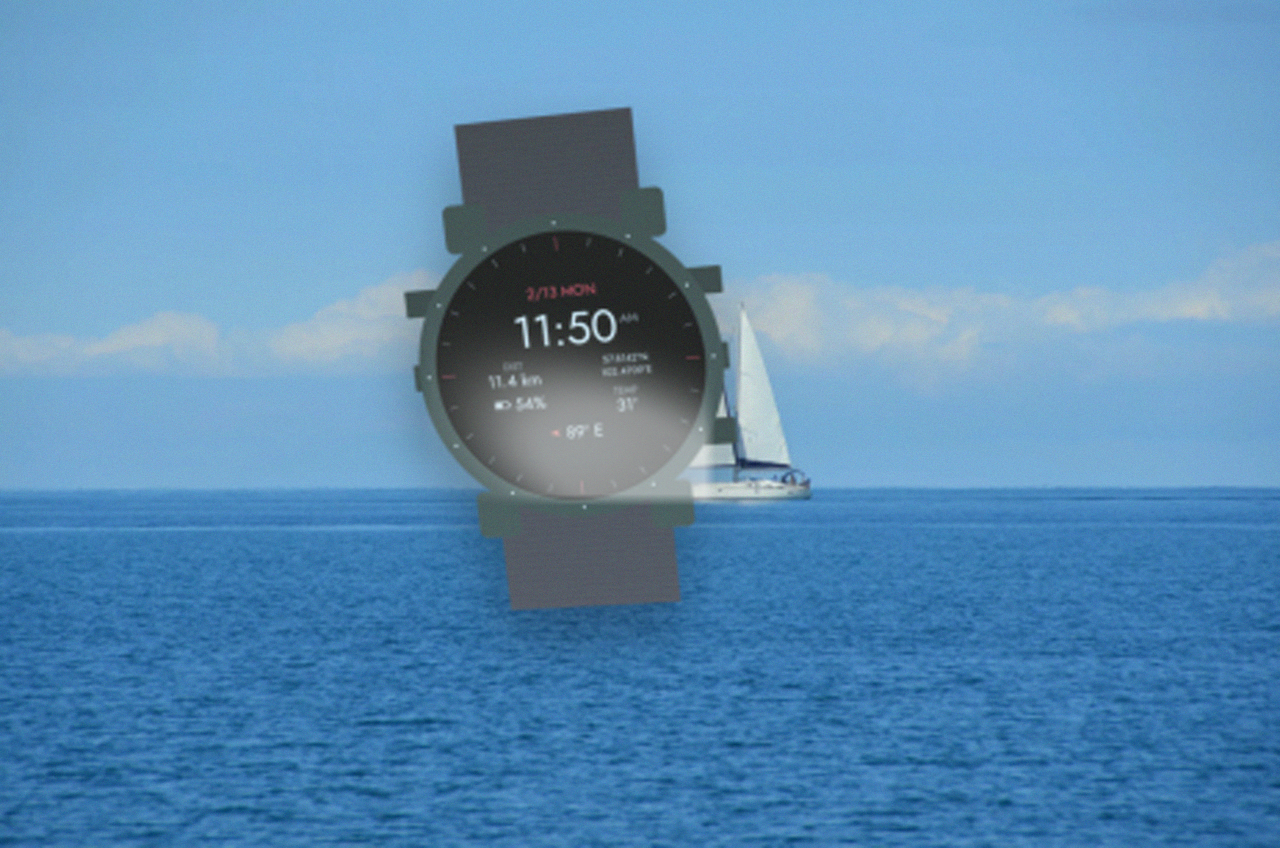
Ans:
11 h 50 min
